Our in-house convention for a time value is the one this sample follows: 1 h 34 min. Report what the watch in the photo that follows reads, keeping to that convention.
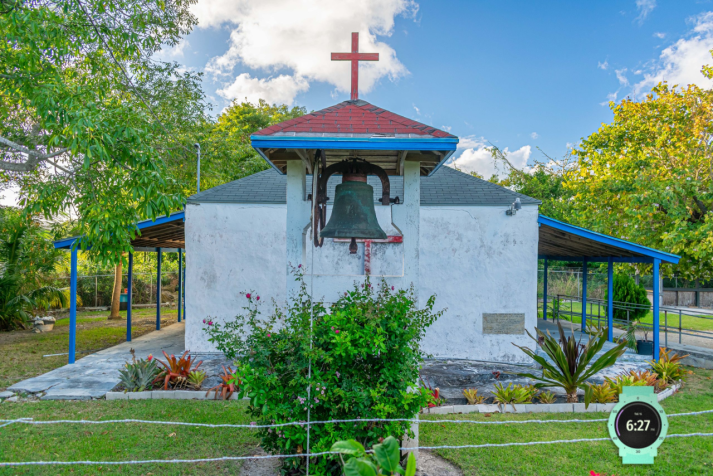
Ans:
6 h 27 min
